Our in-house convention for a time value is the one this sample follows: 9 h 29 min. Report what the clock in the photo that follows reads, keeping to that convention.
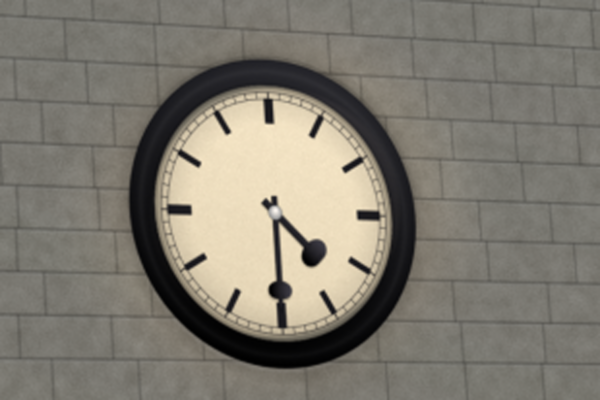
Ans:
4 h 30 min
